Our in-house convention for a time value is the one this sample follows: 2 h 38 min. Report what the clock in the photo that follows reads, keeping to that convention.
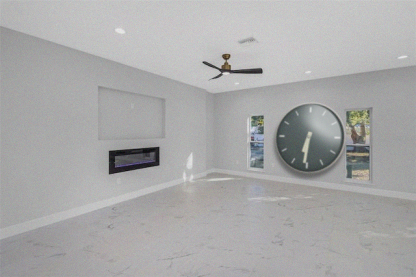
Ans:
6 h 31 min
